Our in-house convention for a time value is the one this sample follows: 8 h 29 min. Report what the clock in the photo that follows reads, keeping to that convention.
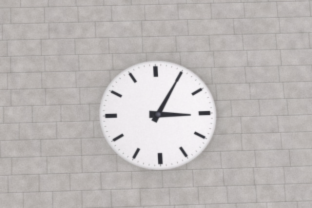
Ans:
3 h 05 min
